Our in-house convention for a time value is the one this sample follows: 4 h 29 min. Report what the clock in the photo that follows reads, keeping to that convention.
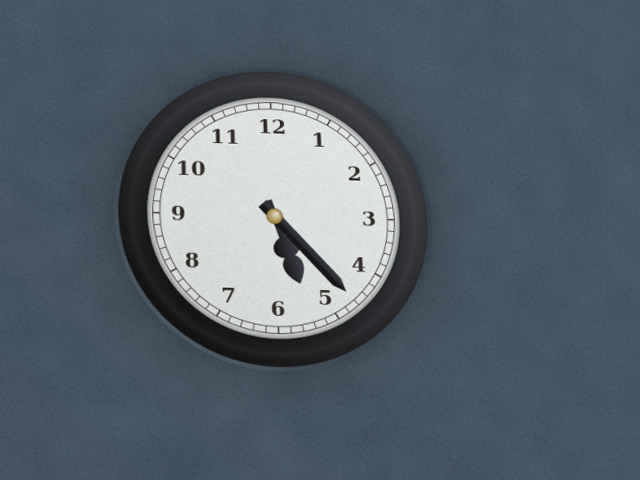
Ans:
5 h 23 min
